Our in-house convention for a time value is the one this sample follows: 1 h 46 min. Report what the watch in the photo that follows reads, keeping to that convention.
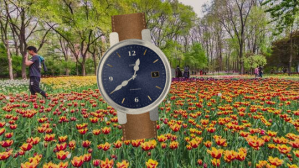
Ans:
12 h 40 min
